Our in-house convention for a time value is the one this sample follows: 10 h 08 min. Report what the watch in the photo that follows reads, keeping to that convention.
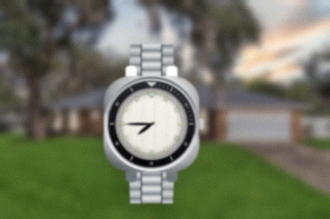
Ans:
7 h 45 min
